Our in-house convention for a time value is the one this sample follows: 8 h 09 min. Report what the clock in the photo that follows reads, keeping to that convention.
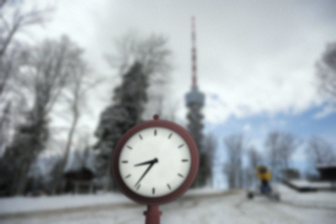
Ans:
8 h 36 min
